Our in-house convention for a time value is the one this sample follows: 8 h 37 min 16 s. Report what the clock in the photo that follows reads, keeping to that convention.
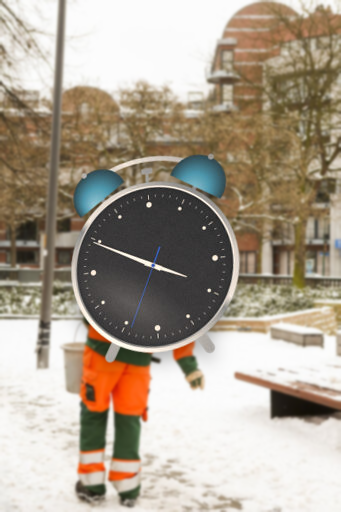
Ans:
3 h 49 min 34 s
